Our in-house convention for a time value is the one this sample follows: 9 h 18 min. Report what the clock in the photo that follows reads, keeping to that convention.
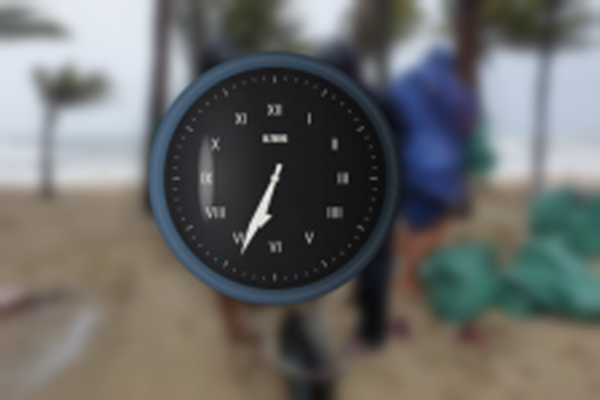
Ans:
6 h 34 min
